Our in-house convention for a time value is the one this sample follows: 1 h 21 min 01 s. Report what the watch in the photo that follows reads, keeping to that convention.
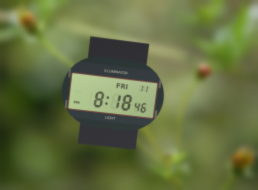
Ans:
8 h 18 min 46 s
